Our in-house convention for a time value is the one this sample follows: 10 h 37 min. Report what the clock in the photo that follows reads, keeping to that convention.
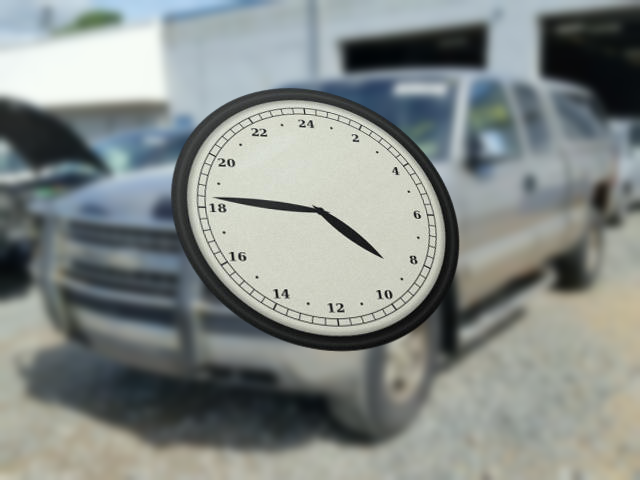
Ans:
8 h 46 min
